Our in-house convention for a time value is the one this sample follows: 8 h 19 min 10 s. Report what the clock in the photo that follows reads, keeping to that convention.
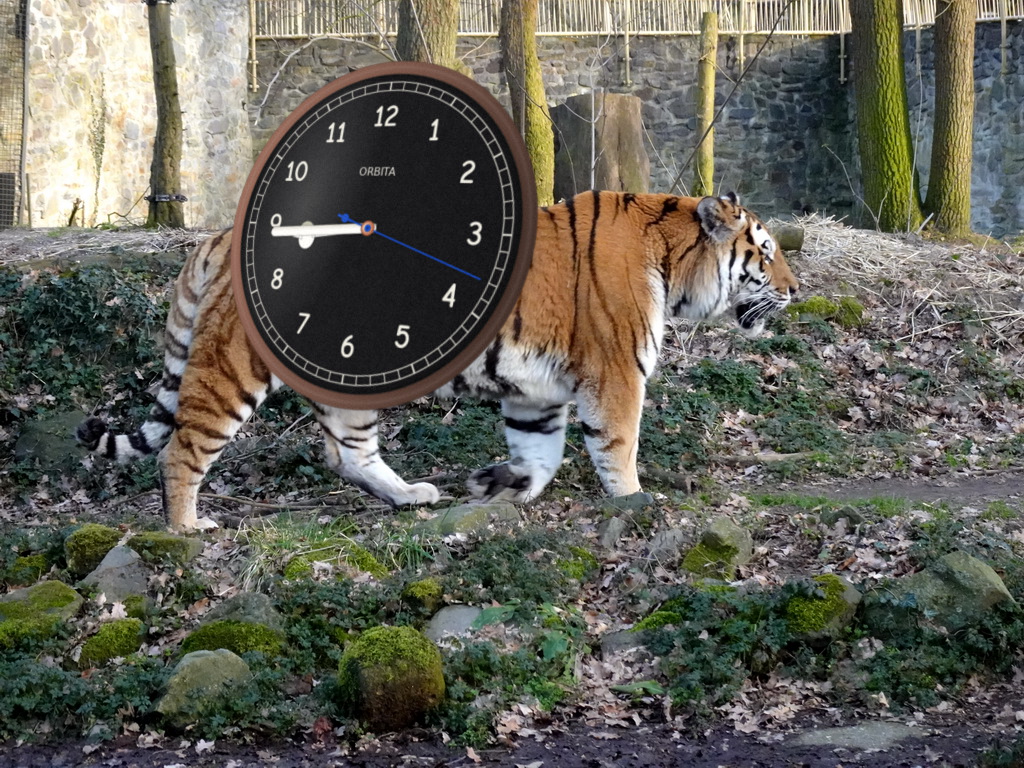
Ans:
8 h 44 min 18 s
